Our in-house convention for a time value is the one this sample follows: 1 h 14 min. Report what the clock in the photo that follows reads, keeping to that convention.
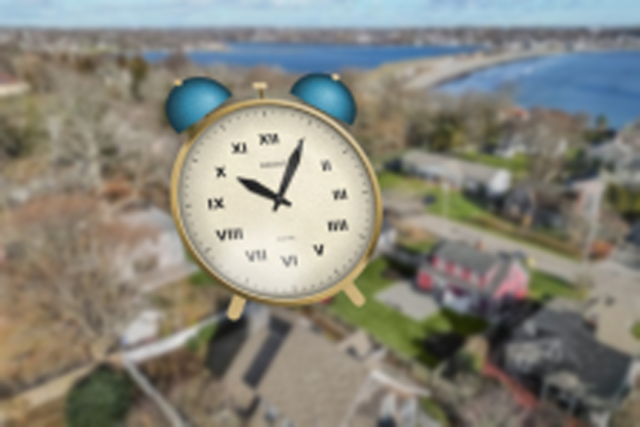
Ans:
10 h 05 min
